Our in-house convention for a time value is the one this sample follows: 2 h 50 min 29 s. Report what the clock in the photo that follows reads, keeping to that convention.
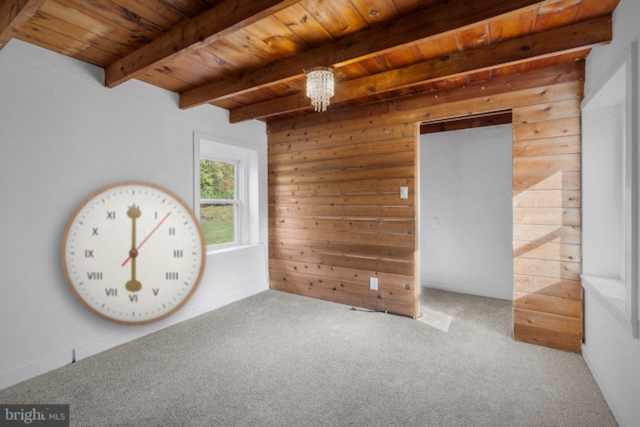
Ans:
6 h 00 min 07 s
